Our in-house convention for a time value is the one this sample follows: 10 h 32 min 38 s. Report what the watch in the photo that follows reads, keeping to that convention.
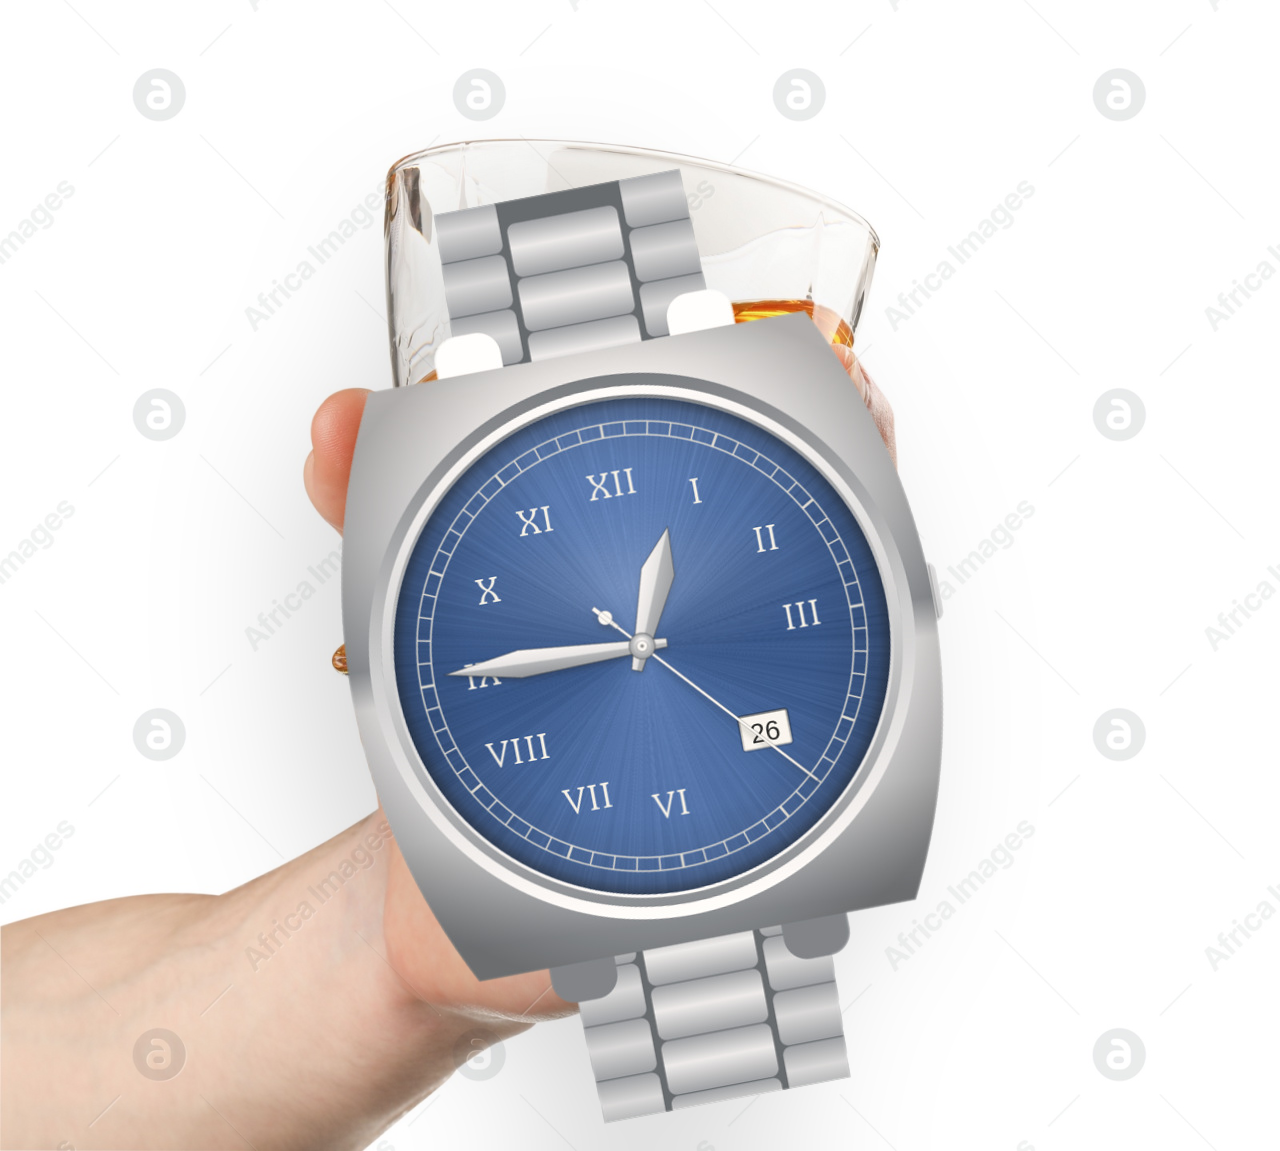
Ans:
12 h 45 min 23 s
